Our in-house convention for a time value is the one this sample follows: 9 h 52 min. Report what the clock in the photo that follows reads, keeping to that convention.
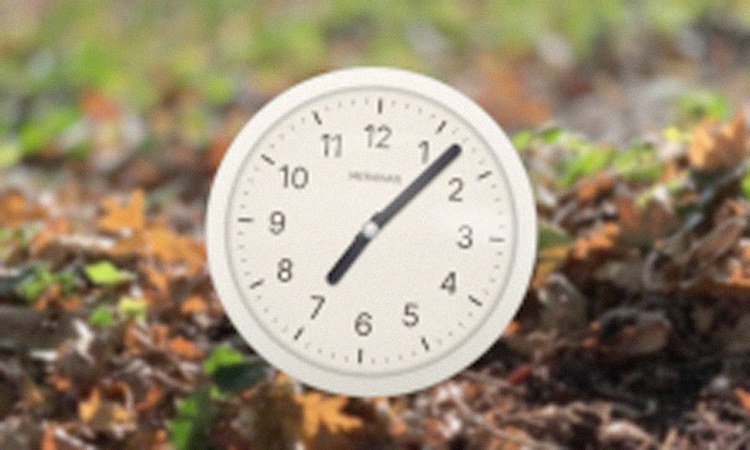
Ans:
7 h 07 min
